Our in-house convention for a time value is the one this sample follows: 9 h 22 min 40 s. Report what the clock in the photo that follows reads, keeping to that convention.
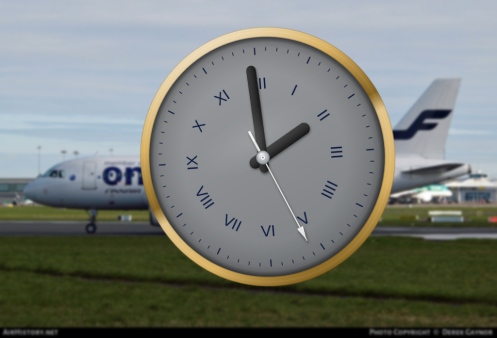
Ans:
1 h 59 min 26 s
